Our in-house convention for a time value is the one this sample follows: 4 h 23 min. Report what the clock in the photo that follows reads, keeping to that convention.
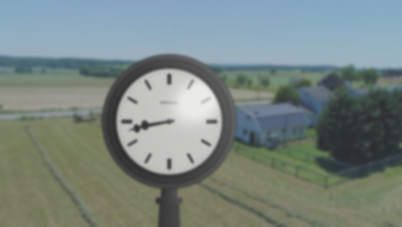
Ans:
8 h 43 min
